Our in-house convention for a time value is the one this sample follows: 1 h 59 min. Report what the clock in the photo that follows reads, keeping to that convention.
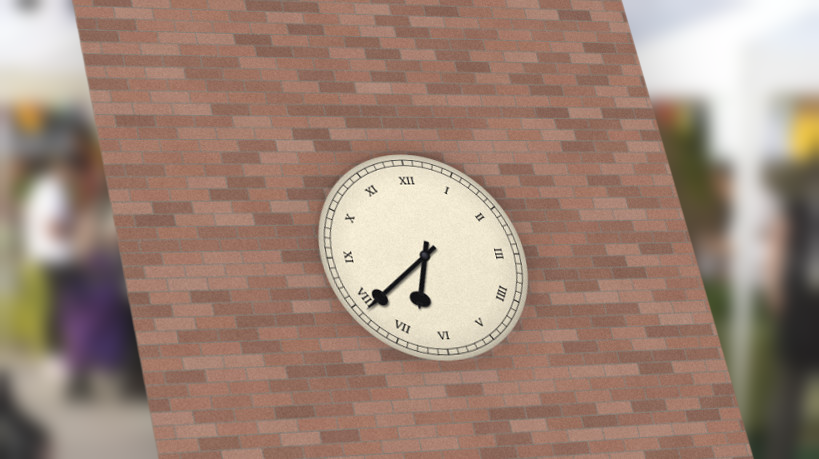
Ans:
6 h 39 min
